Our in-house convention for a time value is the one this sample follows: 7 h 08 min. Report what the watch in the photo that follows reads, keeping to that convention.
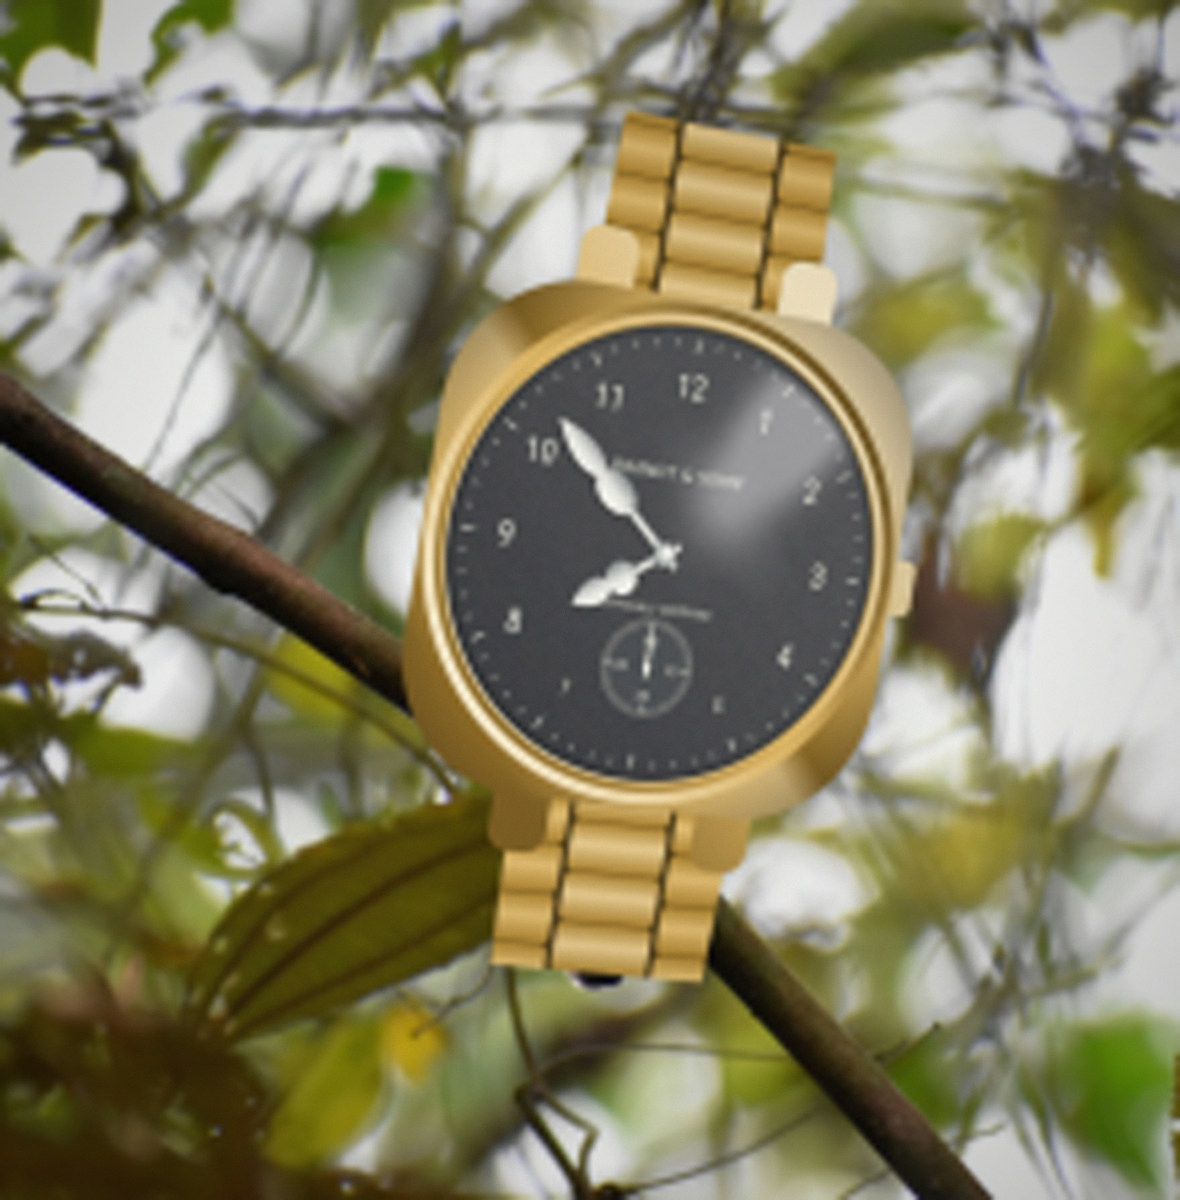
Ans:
7 h 52 min
